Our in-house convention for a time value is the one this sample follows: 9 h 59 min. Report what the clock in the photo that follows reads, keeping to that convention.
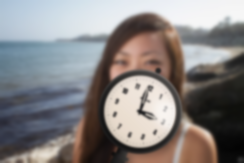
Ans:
2 h 59 min
